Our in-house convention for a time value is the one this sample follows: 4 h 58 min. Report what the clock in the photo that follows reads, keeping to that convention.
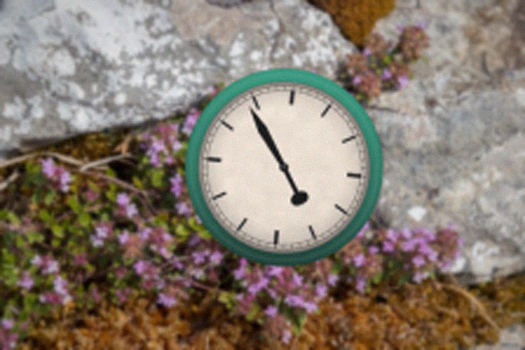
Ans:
4 h 54 min
